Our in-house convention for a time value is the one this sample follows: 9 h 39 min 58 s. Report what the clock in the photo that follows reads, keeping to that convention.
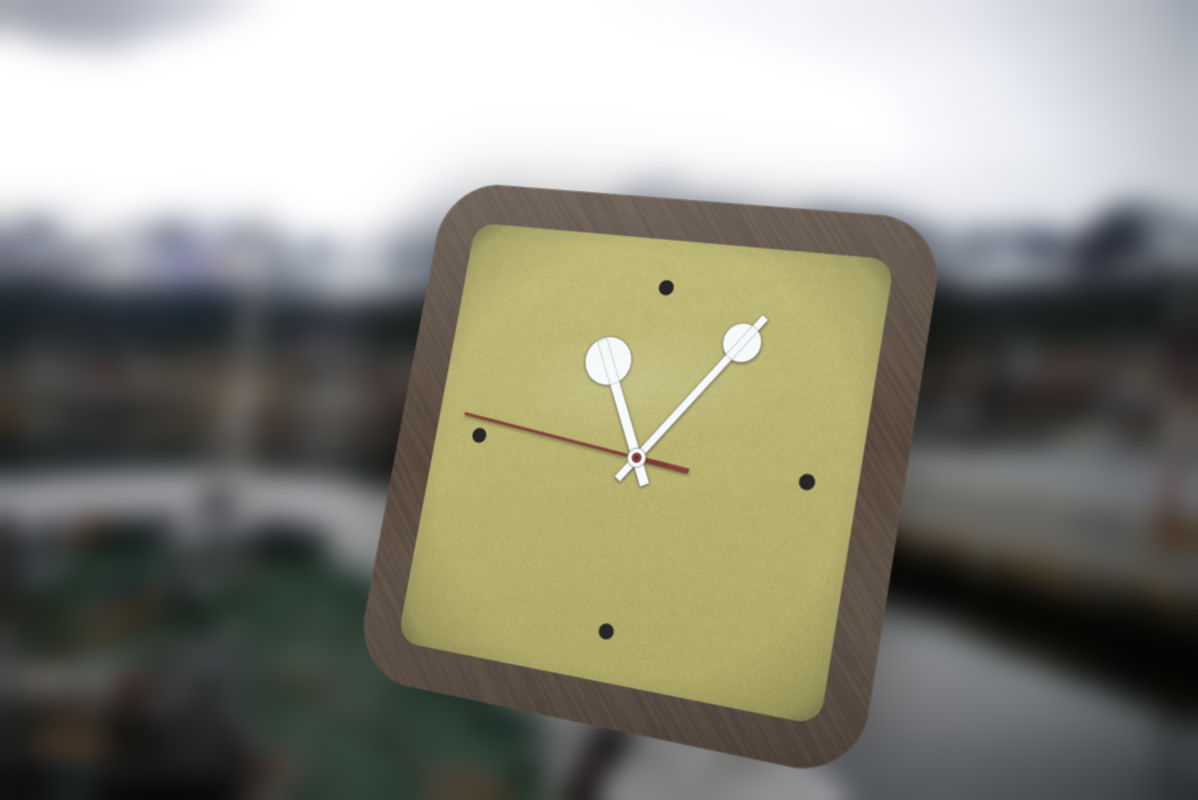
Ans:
11 h 05 min 46 s
